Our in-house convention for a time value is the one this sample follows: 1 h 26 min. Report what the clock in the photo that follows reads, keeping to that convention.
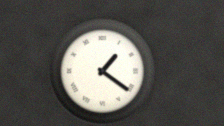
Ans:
1 h 21 min
